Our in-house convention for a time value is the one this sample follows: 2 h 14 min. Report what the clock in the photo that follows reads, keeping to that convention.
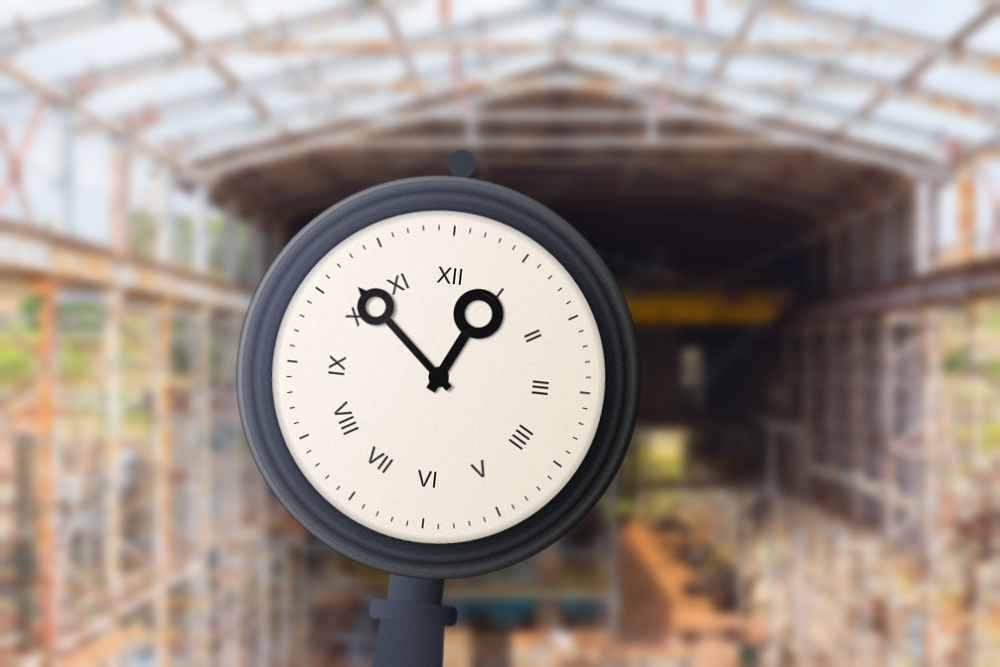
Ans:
12 h 52 min
